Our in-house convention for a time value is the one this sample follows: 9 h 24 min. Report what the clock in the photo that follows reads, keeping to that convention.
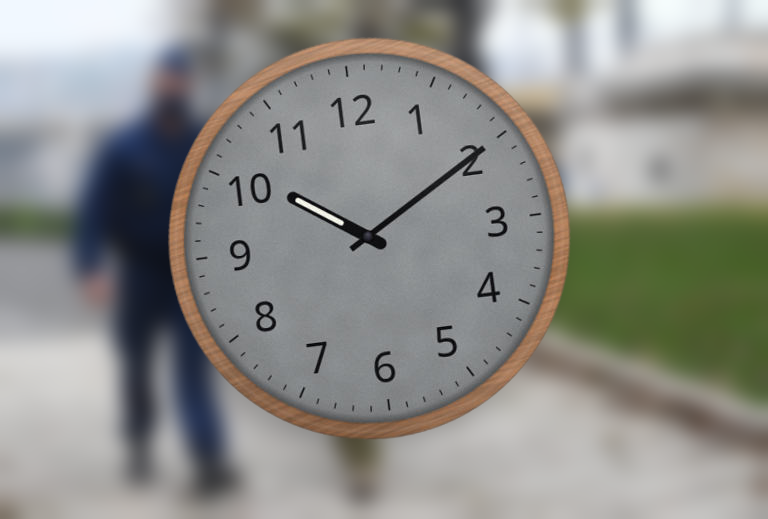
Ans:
10 h 10 min
